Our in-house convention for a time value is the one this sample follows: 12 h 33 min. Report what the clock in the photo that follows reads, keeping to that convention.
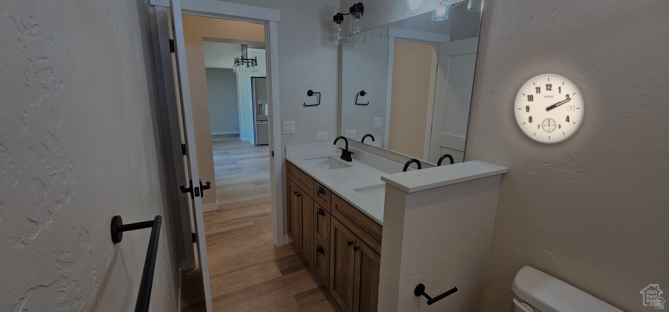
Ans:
2 h 11 min
